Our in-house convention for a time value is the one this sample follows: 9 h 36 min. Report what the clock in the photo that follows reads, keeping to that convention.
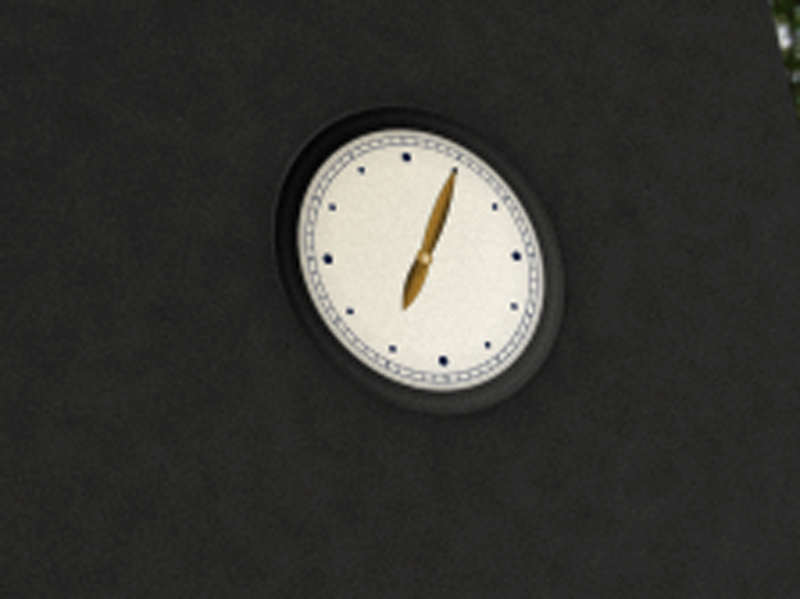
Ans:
7 h 05 min
